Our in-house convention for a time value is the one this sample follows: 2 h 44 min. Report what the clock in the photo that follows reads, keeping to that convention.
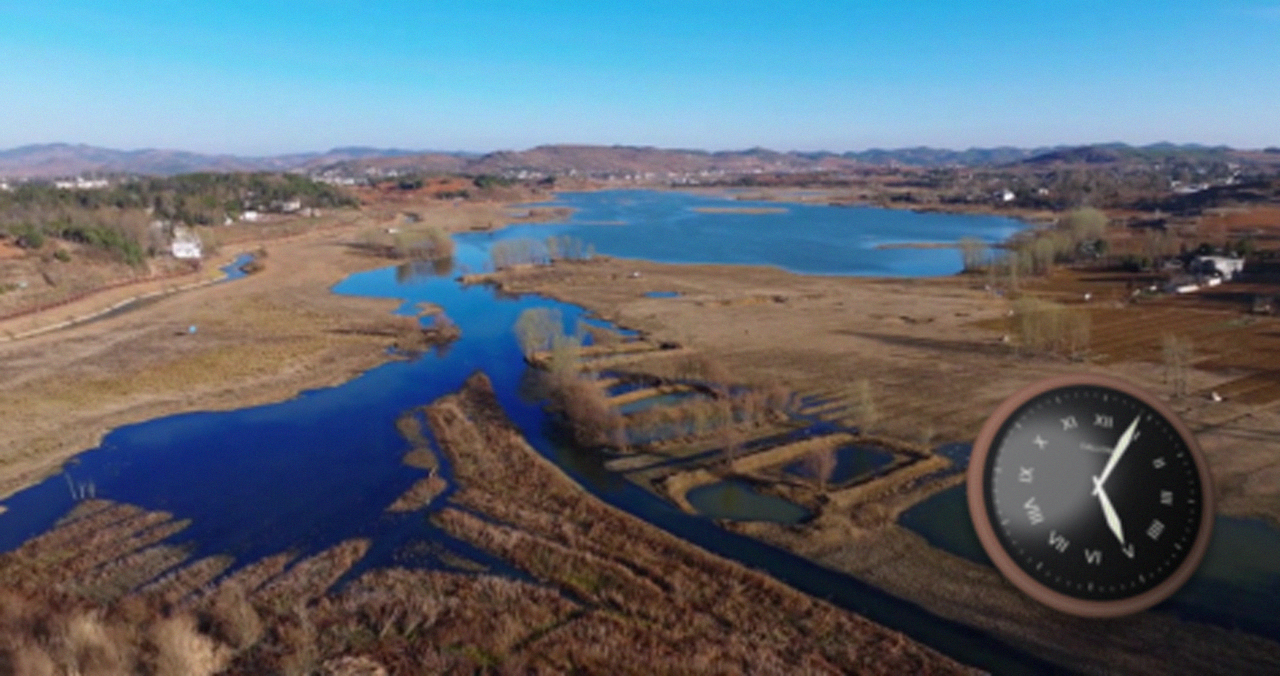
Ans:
5 h 04 min
